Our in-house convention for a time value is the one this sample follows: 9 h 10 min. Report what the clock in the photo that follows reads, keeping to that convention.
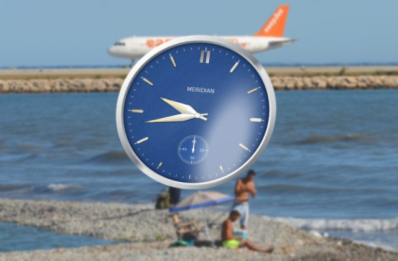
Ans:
9 h 43 min
